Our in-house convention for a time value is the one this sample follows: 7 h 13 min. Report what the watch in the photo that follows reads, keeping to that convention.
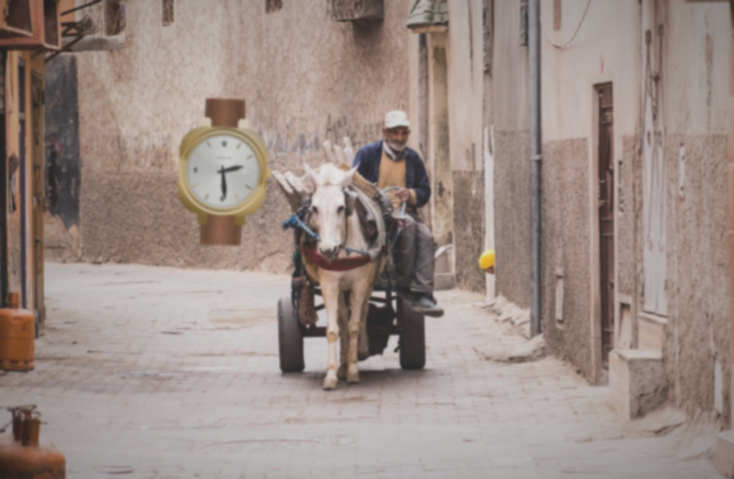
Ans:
2 h 29 min
